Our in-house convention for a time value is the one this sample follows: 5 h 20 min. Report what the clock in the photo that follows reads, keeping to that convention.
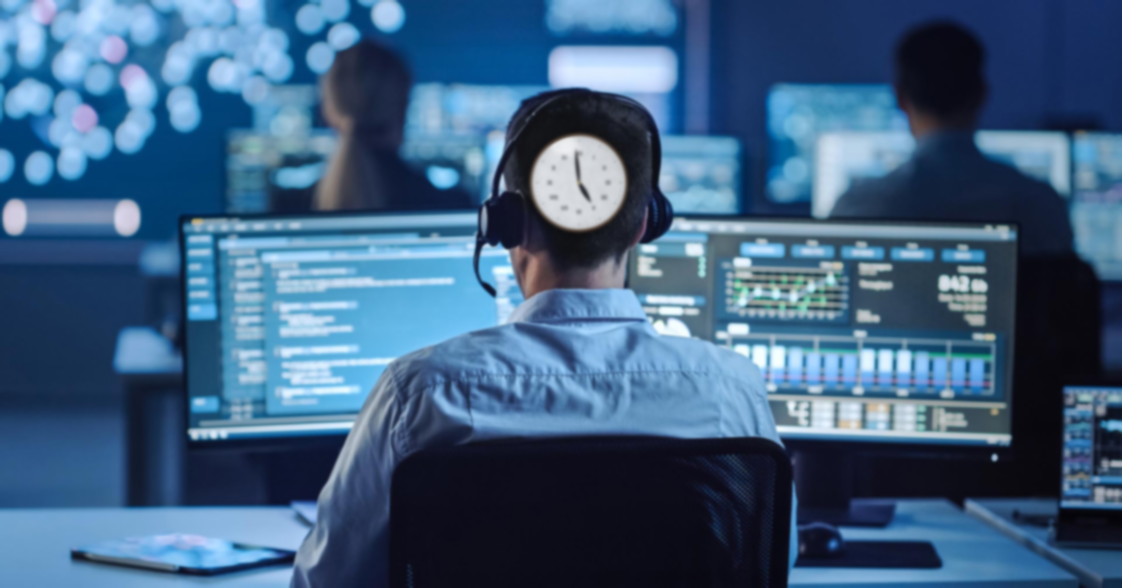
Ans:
4 h 59 min
